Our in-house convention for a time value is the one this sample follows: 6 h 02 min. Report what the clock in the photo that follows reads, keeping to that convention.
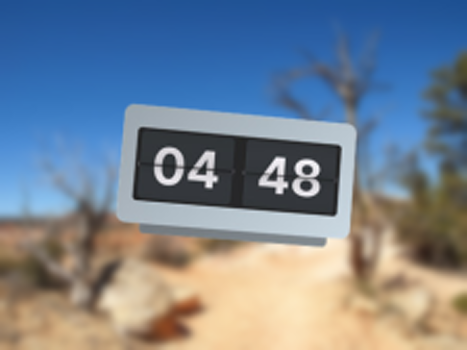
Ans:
4 h 48 min
